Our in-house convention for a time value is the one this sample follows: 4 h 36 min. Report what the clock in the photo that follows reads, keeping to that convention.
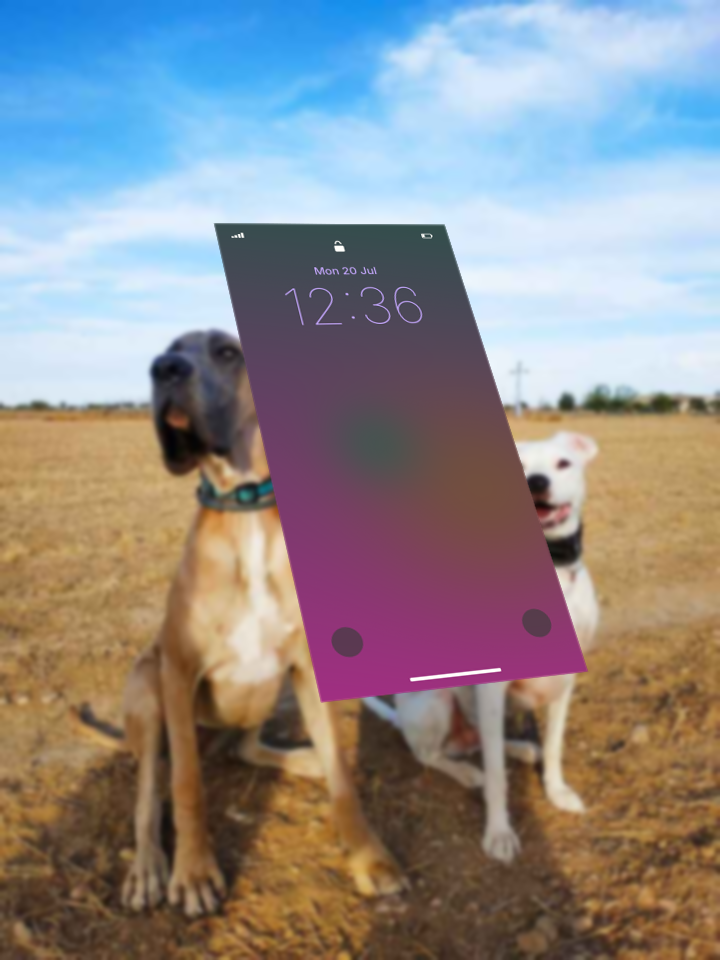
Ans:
12 h 36 min
